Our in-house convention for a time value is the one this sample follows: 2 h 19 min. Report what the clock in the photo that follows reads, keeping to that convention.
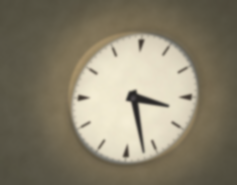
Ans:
3 h 27 min
